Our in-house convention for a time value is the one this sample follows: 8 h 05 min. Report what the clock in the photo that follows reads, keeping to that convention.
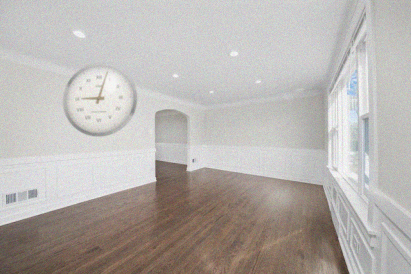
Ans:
9 h 03 min
